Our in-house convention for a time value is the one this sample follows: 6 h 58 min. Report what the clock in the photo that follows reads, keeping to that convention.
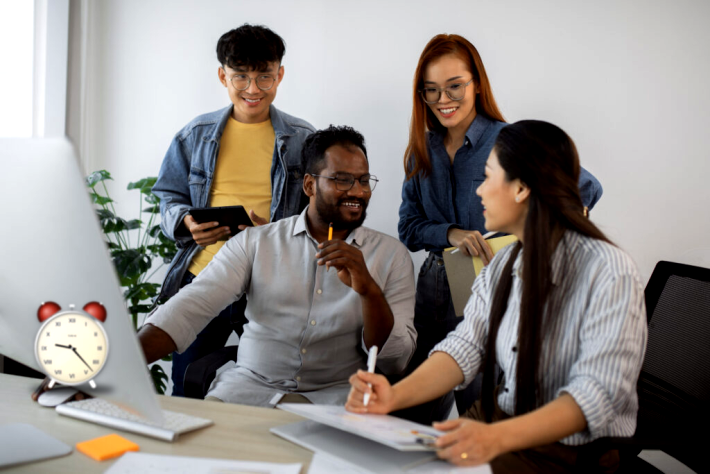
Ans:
9 h 23 min
